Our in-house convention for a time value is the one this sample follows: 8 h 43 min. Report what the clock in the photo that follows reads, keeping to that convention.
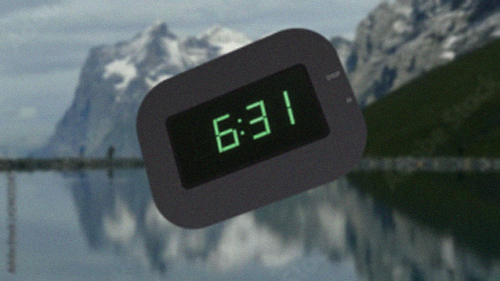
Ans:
6 h 31 min
